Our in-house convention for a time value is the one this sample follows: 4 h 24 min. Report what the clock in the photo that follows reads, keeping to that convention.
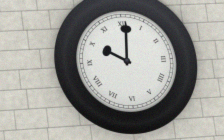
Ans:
10 h 01 min
